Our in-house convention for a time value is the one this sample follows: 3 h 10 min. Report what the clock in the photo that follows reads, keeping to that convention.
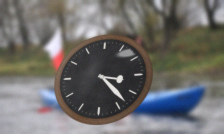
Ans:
3 h 23 min
